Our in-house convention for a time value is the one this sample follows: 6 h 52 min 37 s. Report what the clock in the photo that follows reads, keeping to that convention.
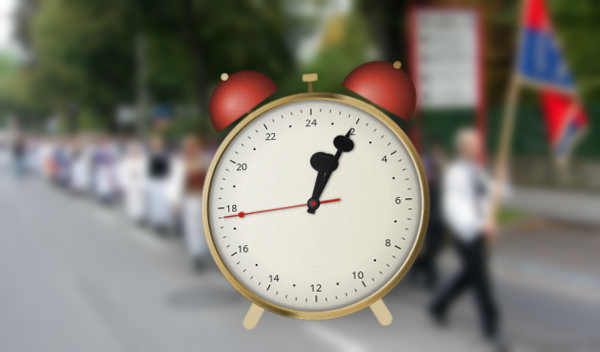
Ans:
1 h 04 min 44 s
